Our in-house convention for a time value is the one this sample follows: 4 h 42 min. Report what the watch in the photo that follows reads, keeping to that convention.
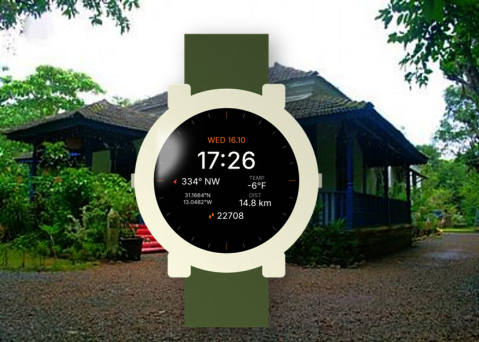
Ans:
17 h 26 min
